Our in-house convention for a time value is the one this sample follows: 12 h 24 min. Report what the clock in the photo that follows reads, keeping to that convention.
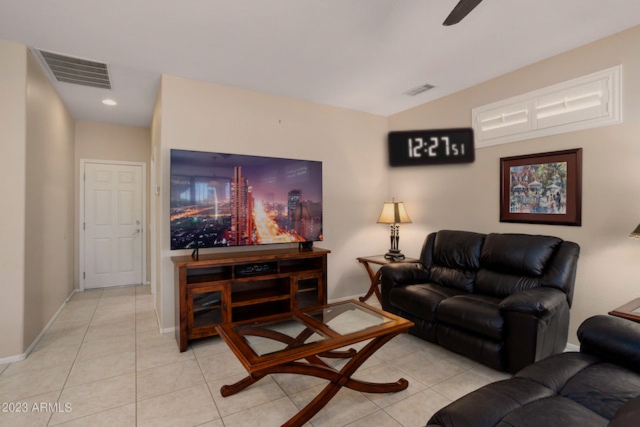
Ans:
12 h 27 min
